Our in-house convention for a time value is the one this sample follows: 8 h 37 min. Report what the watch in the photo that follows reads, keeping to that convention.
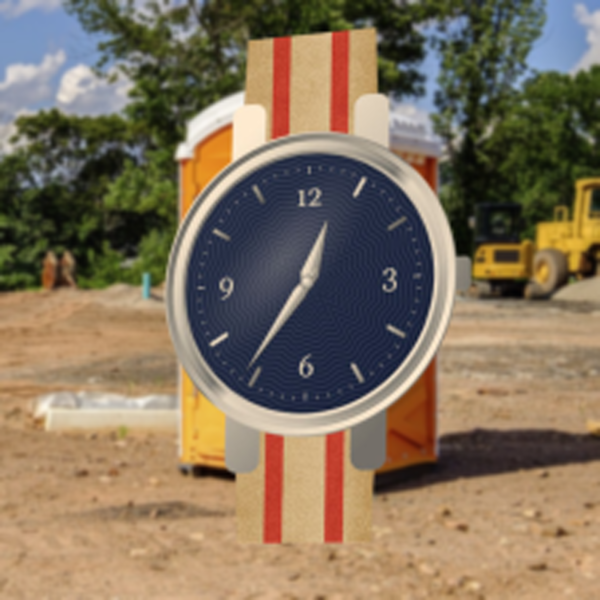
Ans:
12 h 36 min
